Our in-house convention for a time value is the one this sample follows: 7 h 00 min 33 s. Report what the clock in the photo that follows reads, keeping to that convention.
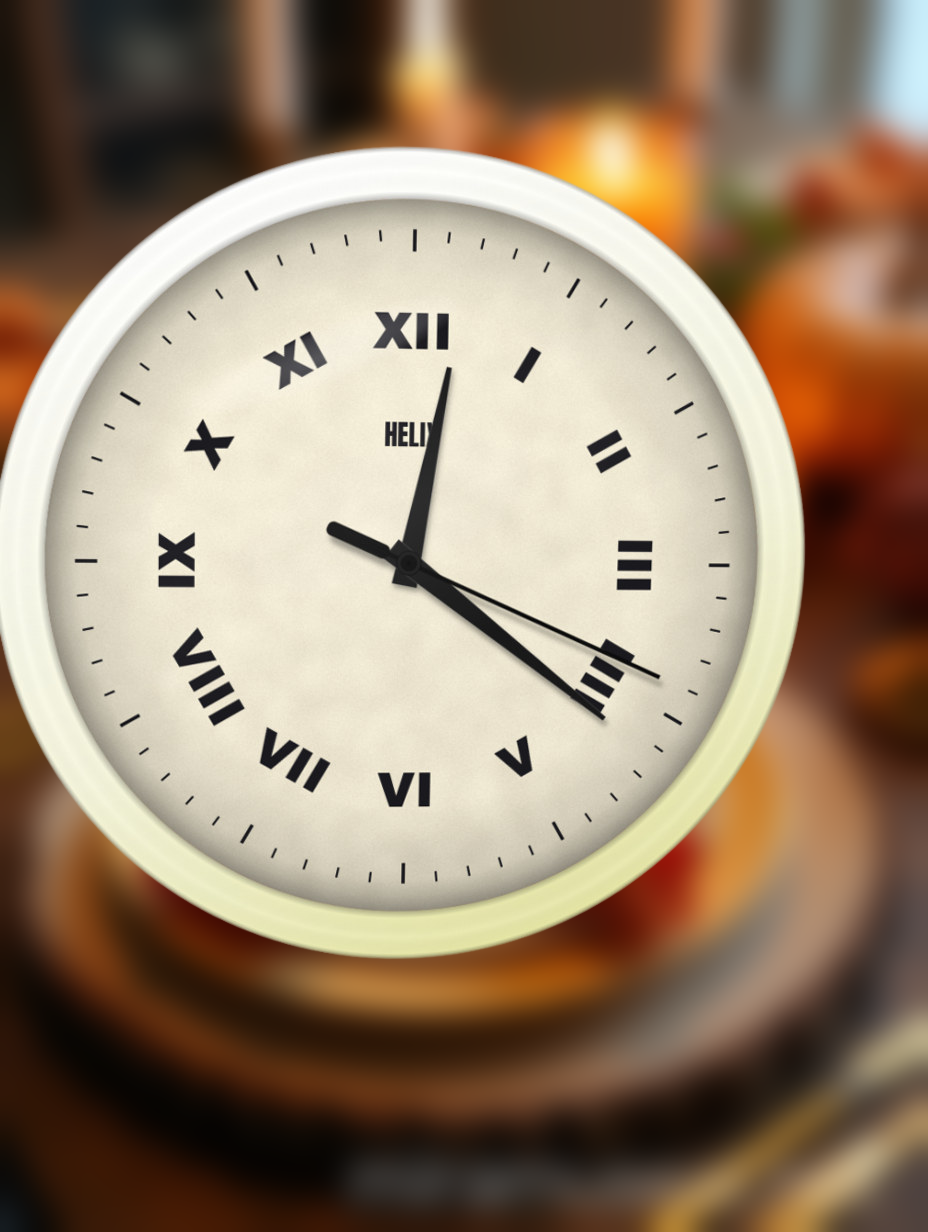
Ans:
12 h 21 min 19 s
